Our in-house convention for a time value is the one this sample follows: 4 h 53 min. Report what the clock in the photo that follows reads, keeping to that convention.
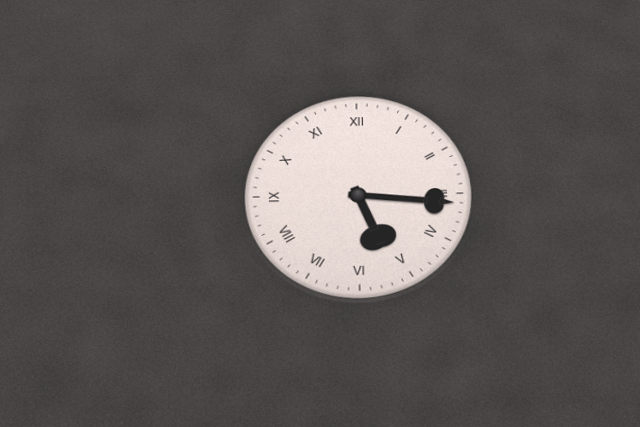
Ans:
5 h 16 min
